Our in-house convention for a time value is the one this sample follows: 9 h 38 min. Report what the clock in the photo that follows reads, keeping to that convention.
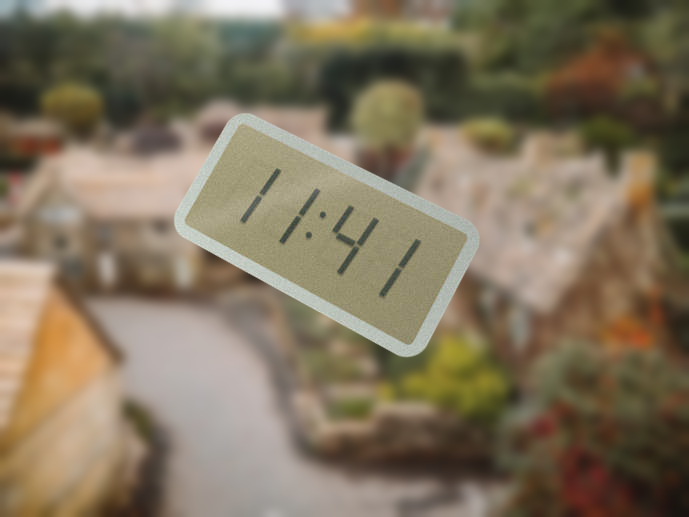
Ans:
11 h 41 min
